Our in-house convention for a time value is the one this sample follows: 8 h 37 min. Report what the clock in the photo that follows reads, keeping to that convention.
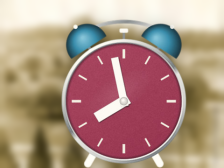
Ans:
7 h 58 min
